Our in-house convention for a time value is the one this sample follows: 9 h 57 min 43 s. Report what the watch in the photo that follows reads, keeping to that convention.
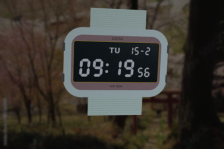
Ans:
9 h 19 min 56 s
